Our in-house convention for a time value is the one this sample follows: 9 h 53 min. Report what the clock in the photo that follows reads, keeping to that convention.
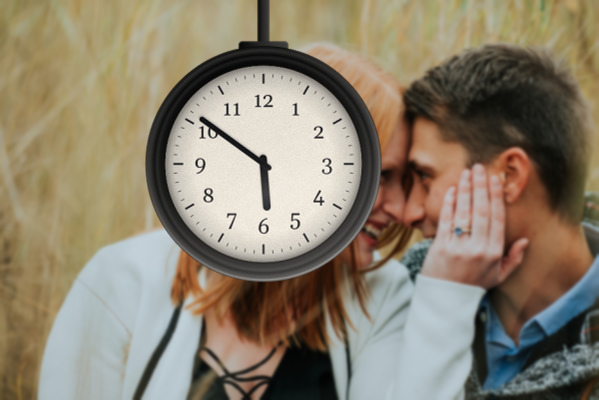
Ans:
5 h 51 min
